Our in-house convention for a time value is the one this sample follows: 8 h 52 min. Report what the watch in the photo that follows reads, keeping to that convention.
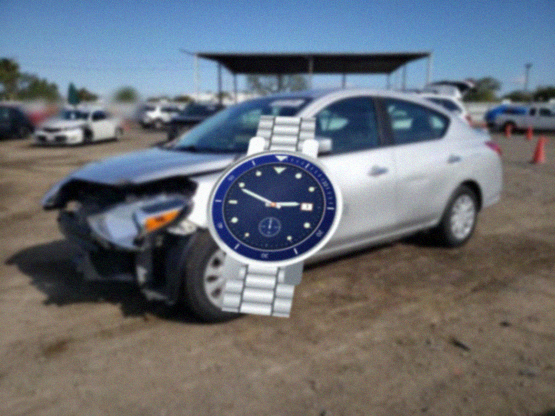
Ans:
2 h 49 min
